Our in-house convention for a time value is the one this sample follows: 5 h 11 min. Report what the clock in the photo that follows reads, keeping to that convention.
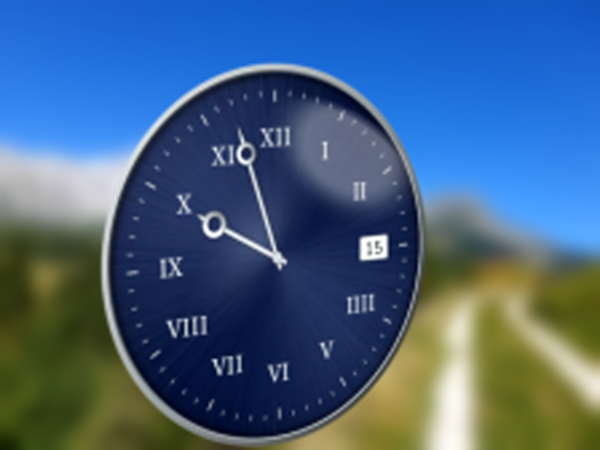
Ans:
9 h 57 min
